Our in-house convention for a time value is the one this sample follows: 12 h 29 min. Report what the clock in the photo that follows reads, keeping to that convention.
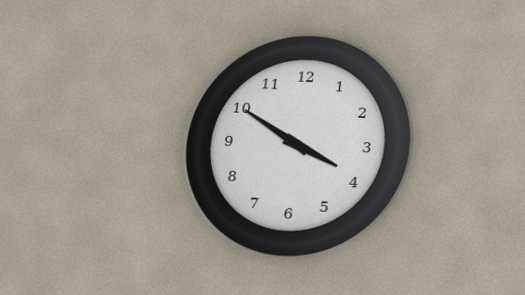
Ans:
3 h 50 min
